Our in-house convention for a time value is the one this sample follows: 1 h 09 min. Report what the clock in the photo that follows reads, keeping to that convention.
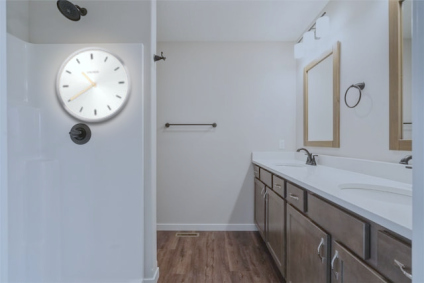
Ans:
10 h 40 min
